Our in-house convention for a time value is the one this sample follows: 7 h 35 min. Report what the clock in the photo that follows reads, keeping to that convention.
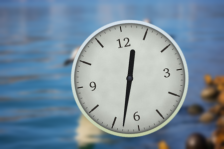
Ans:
12 h 33 min
